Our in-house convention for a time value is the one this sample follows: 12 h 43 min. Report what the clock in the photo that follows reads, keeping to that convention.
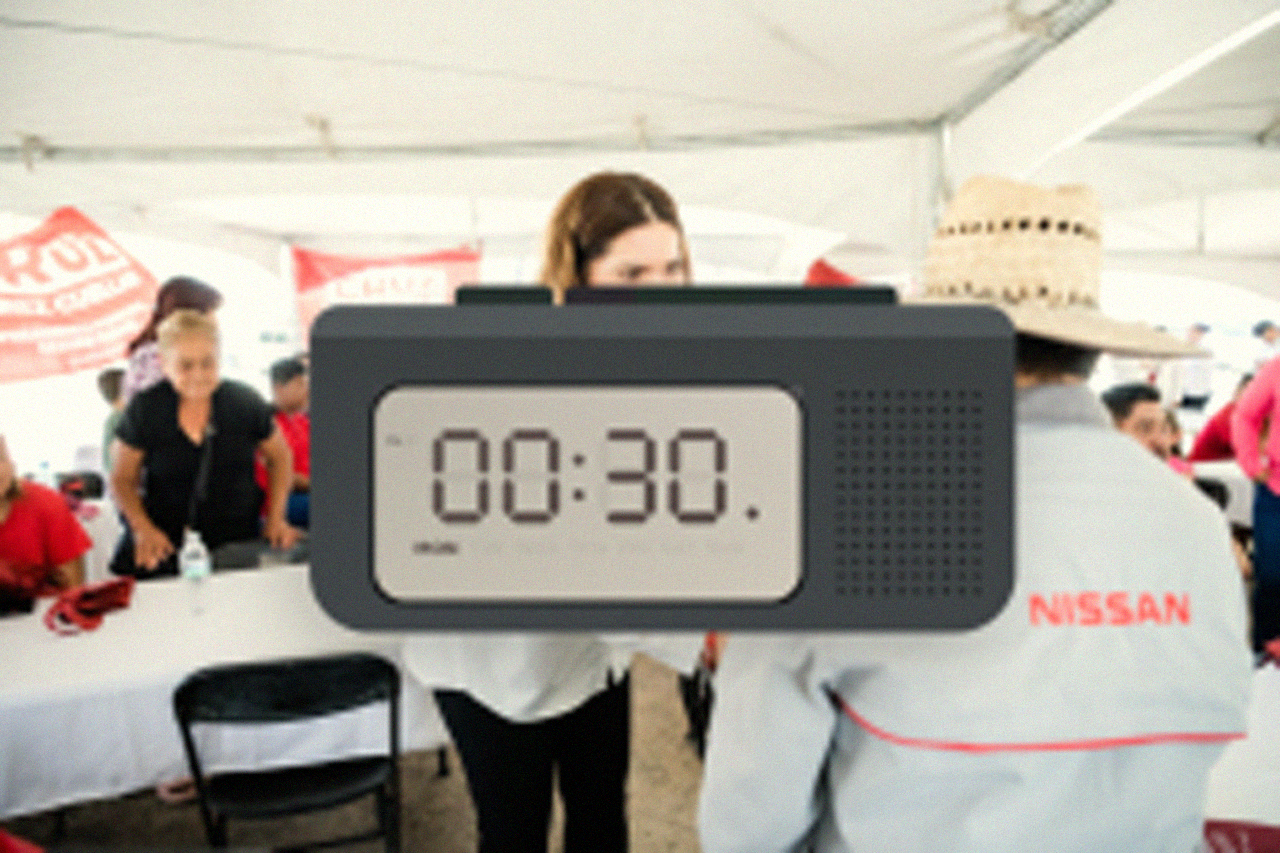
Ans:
0 h 30 min
